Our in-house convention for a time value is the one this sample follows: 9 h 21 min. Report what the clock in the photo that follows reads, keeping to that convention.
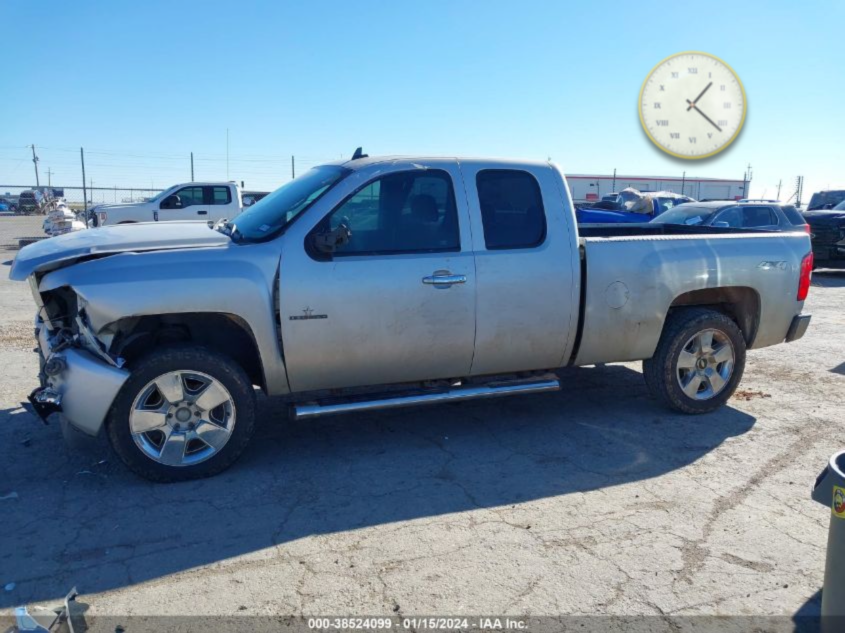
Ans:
1 h 22 min
